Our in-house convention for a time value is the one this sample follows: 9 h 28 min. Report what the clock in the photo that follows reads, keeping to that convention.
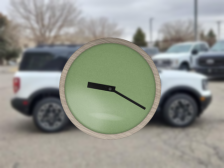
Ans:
9 h 20 min
